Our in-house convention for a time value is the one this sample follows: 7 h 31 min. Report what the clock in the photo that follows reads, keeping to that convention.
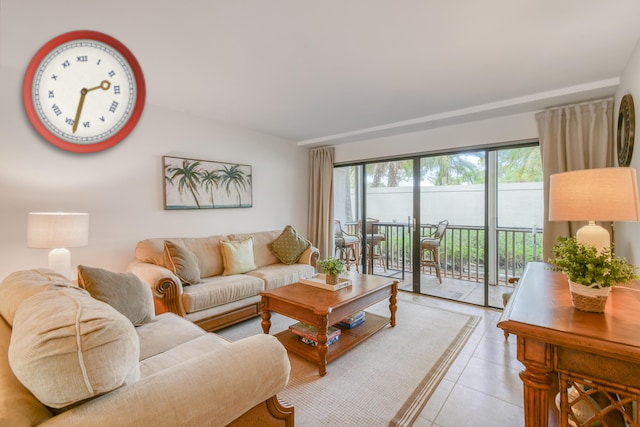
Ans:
2 h 33 min
